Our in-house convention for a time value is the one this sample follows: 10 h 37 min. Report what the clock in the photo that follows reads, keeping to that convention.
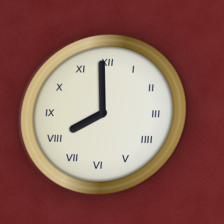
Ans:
7 h 59 min
